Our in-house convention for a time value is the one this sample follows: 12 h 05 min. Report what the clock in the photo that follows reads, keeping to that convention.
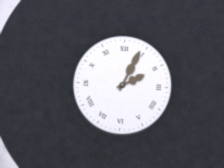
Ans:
2 h 04 min
